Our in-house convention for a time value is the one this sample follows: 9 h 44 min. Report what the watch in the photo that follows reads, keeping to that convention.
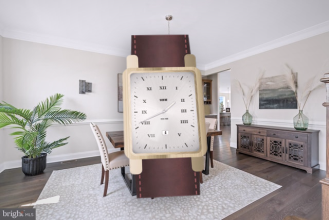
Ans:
1 h 41 min
